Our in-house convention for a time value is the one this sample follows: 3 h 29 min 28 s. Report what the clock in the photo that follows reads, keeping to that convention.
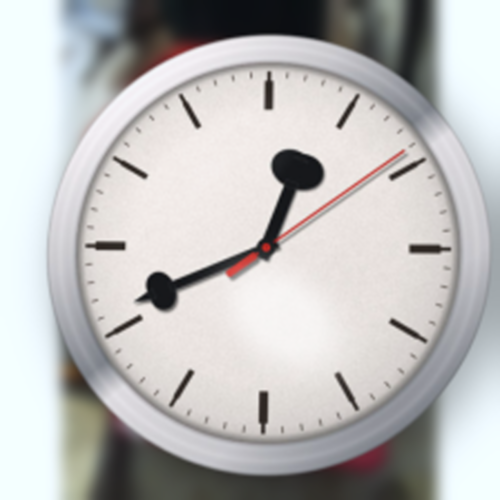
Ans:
12 h 41 min 09 s
